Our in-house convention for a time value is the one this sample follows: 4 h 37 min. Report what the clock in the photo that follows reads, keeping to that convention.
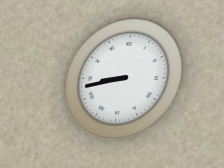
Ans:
8 h 43 min
